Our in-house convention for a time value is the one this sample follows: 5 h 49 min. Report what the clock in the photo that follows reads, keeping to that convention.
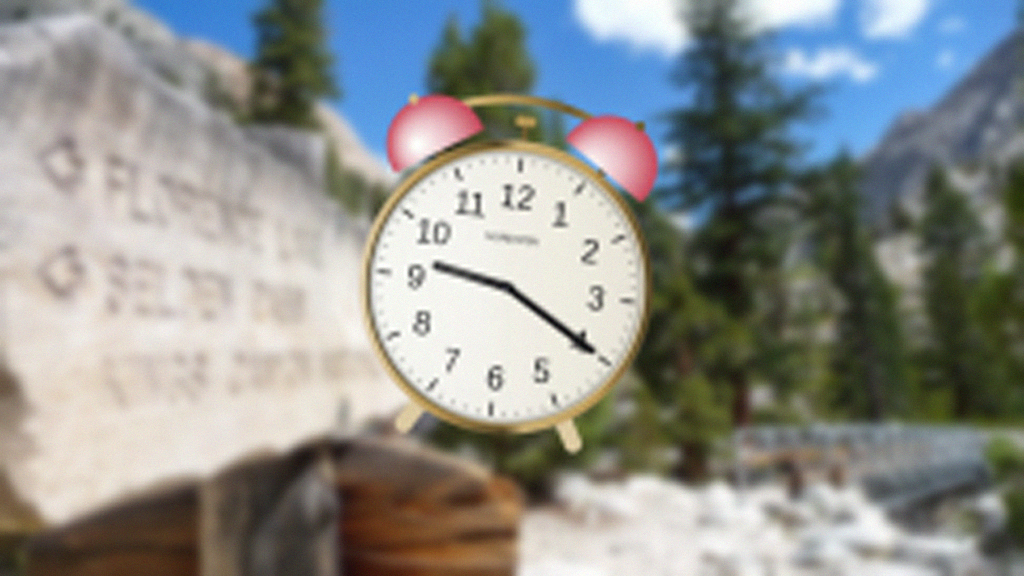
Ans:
9 h 20 min
